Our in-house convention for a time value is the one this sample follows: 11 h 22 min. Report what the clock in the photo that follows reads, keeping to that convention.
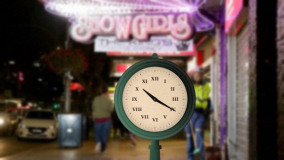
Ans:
10 h 20 min
